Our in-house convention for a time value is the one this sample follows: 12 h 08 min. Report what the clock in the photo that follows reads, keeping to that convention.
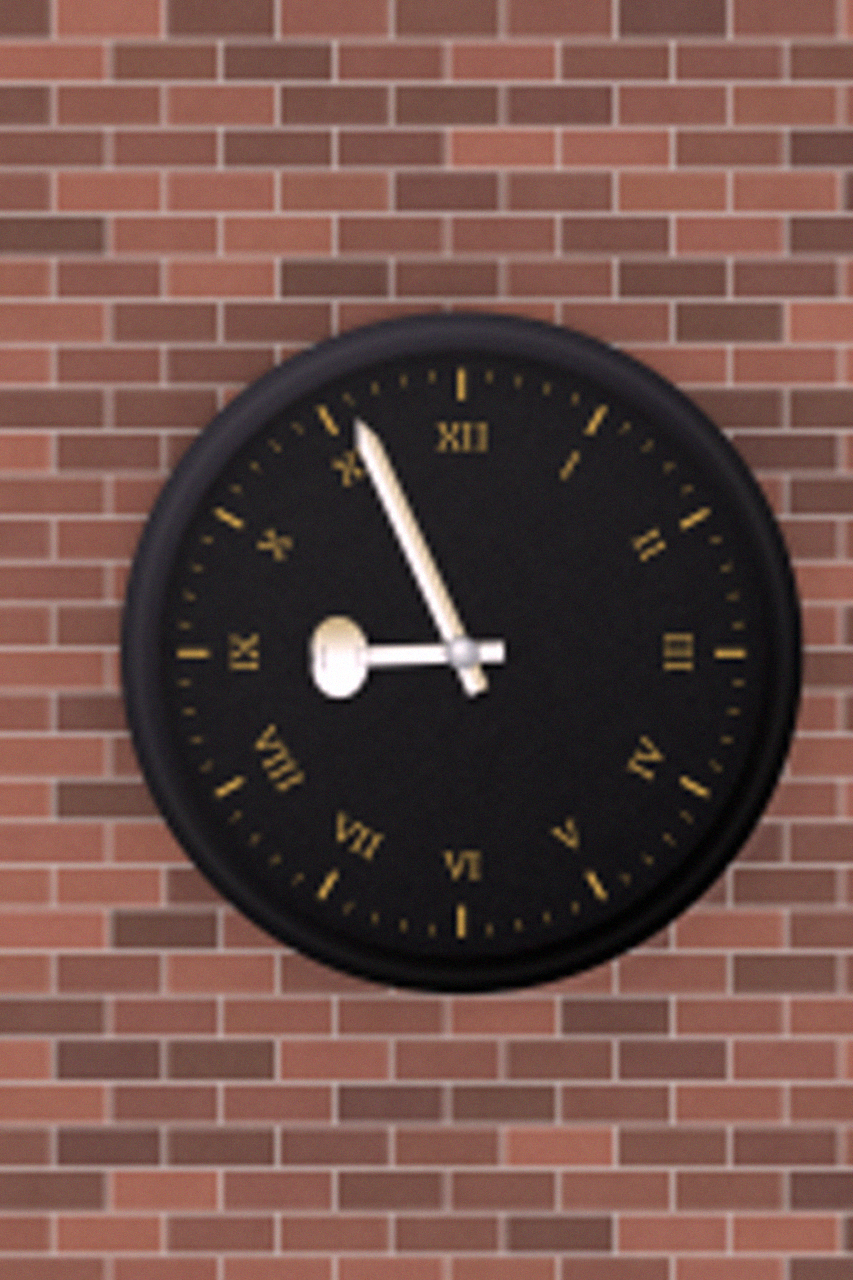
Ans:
8 h 56 min
